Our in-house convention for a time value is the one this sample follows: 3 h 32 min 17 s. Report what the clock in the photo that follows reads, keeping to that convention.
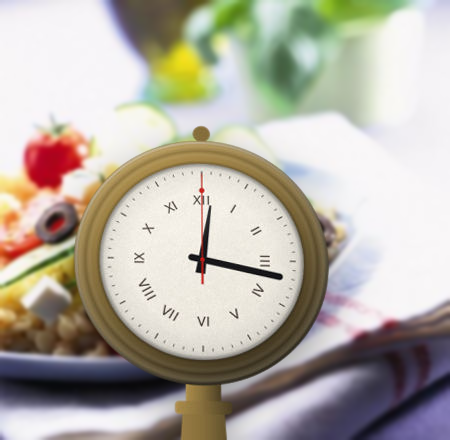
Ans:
12 h 17 min 00 s
